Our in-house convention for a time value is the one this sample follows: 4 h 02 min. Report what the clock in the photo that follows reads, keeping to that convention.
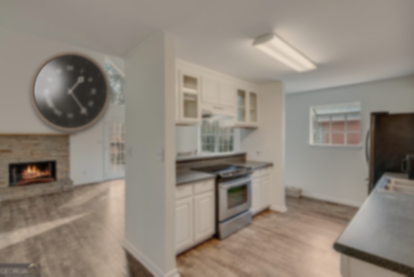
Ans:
1 h 24 min
